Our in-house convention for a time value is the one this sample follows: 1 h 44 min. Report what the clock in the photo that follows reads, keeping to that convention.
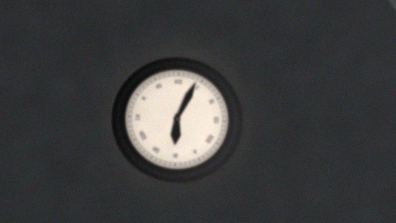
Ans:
6 h 04 min
